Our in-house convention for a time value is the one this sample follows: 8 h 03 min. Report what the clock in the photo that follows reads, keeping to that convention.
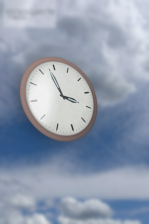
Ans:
3 h 58 min
